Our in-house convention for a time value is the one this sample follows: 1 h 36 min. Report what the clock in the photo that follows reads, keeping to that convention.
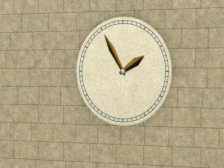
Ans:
1 h 55 min
